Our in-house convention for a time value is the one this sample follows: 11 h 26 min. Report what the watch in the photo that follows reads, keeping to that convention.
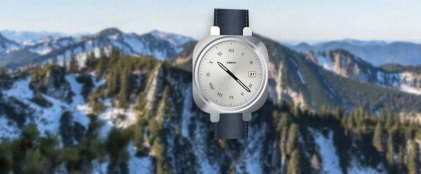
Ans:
10 h 22 min
